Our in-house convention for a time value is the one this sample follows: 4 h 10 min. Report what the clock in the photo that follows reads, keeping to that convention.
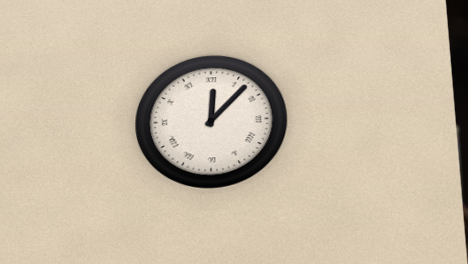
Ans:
12 h 07 min
